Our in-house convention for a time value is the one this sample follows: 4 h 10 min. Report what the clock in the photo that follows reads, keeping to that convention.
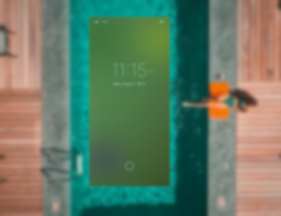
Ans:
11 h 15 min
